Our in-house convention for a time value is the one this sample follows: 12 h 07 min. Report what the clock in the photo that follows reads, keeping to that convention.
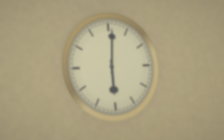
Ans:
6 h 01 min
